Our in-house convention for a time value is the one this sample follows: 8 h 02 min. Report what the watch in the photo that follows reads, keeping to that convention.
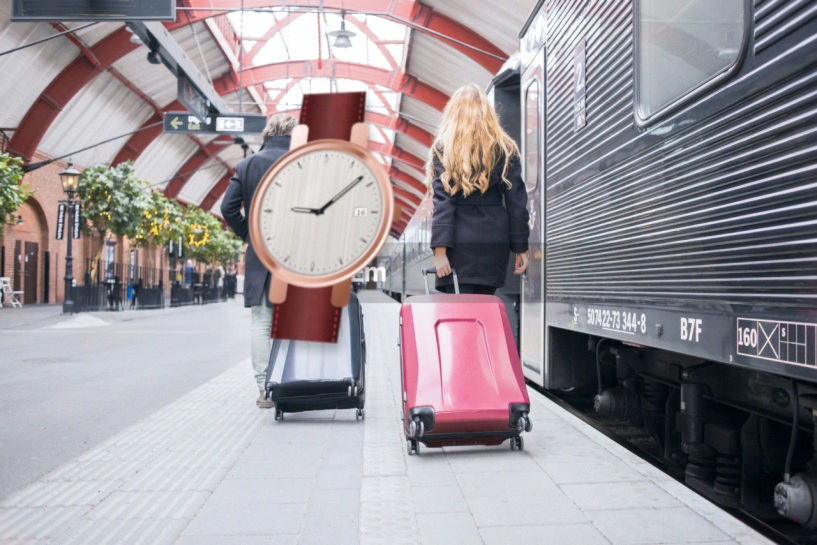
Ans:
9 h 08 min
